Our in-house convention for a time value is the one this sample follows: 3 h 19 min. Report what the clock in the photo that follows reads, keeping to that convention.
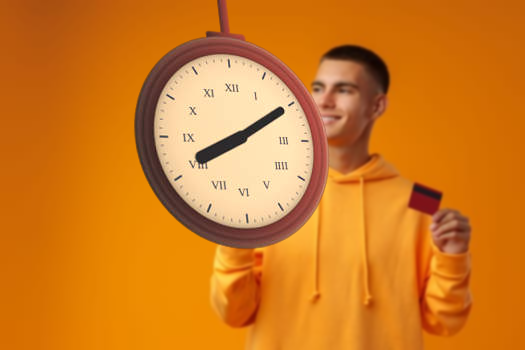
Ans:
8 h 10 min
